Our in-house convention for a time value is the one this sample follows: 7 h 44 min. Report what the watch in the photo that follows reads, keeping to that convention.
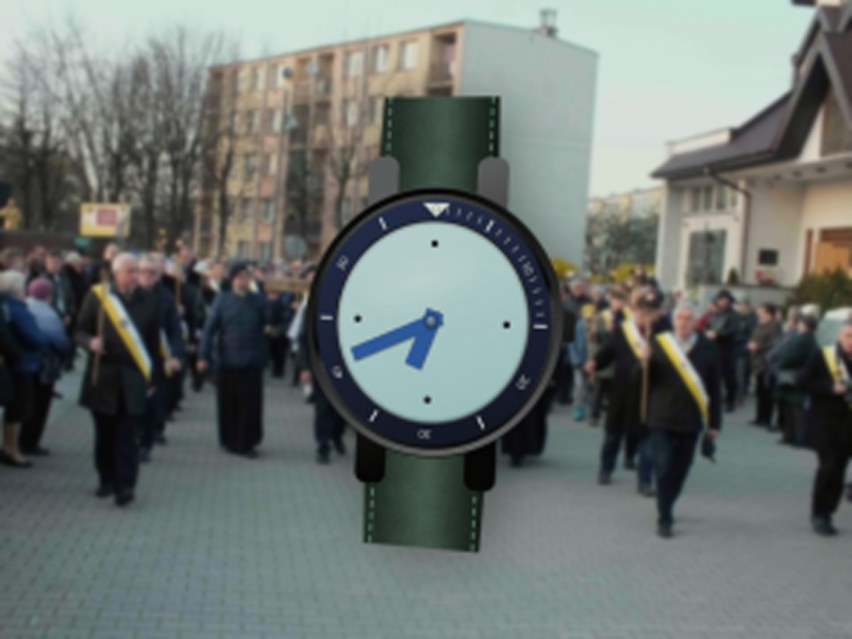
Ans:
6 h 41 min
